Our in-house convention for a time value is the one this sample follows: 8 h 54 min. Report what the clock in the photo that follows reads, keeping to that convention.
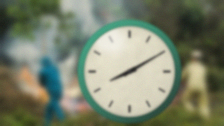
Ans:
8 h 10 min
